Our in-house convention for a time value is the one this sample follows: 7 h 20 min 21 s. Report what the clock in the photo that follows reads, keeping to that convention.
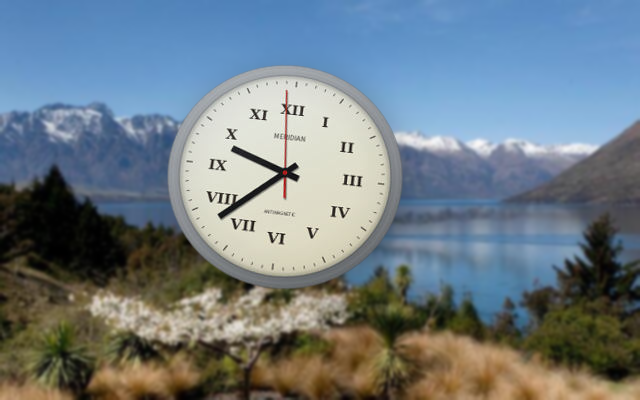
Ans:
9 h 37 min 59 s
